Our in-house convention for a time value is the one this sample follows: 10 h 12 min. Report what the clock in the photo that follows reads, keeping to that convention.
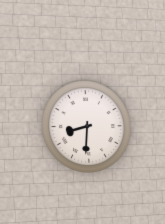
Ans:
8 h 31 min
